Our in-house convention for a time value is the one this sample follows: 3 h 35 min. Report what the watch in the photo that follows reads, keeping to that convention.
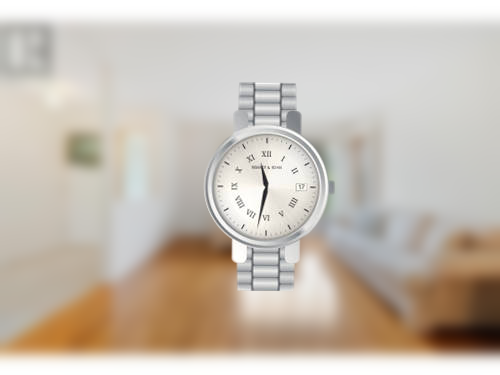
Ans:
11 h 32 min
